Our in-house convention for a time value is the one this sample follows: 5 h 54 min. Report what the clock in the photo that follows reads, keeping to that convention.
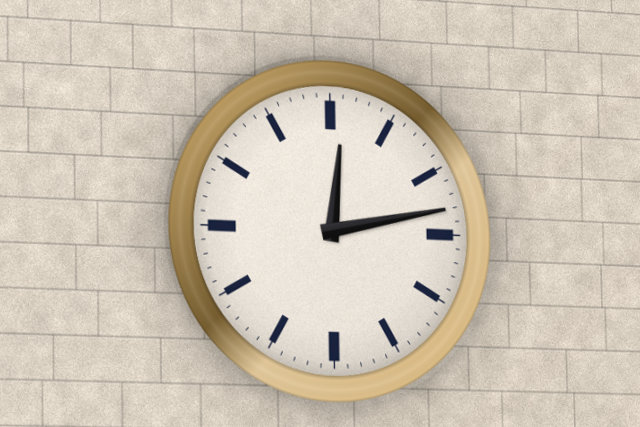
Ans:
12 h 13 min
